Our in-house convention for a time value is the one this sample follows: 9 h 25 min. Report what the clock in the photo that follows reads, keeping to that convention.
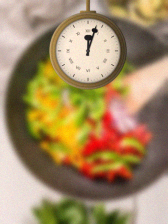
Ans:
12 h 03 min
